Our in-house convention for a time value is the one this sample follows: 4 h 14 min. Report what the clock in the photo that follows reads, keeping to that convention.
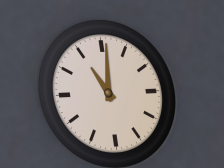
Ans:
11 h 01 min
